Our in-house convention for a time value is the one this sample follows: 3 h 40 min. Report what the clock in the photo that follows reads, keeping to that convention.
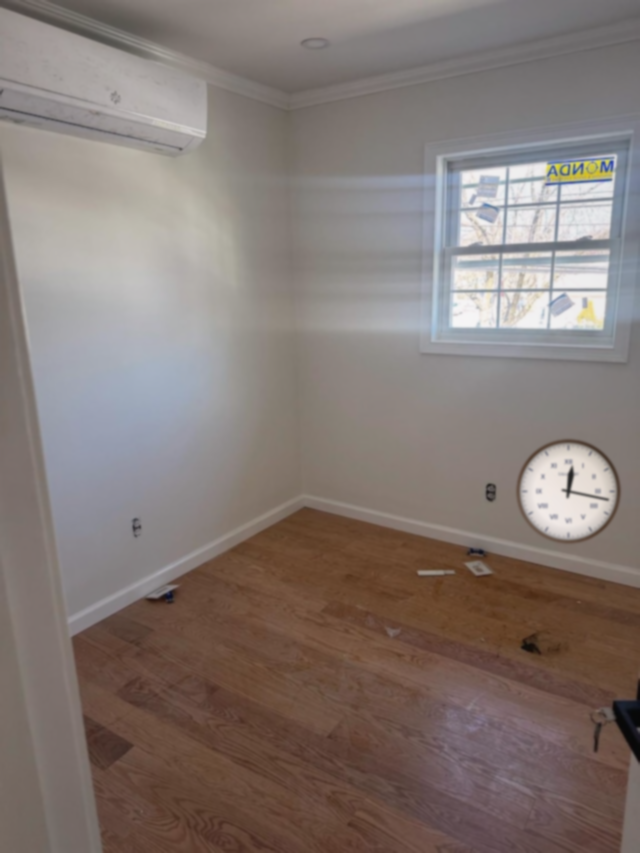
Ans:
12 h 17 min
